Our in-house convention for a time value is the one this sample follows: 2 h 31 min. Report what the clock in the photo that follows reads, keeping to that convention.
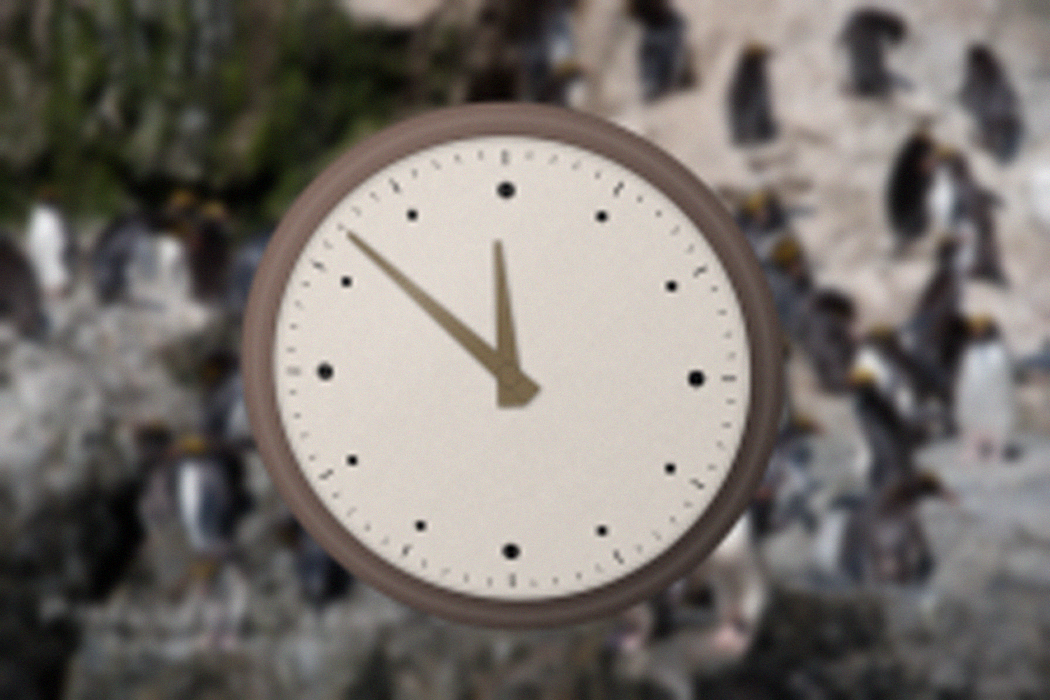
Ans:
11 h 52 min
